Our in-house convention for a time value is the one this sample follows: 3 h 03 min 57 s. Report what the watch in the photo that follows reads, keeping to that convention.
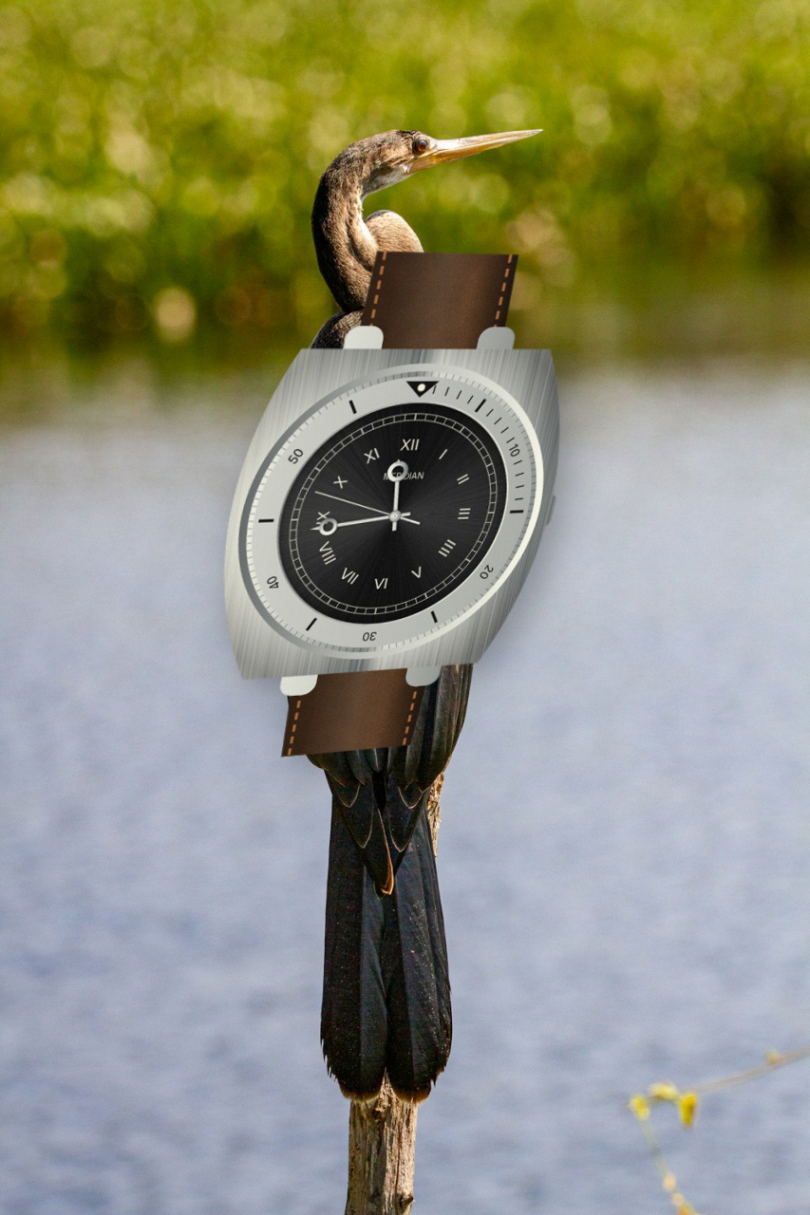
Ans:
11 h 43 min 48 s
